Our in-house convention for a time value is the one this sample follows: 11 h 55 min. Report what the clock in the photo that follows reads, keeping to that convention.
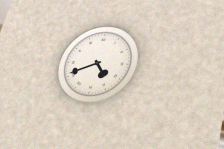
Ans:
4 h 41 min
